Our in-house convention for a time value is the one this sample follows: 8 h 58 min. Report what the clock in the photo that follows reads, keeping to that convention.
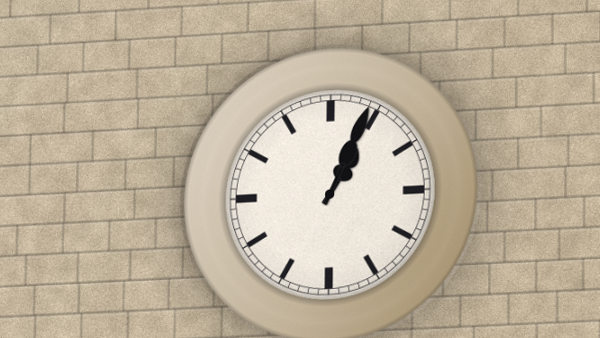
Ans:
1 h 04 min
